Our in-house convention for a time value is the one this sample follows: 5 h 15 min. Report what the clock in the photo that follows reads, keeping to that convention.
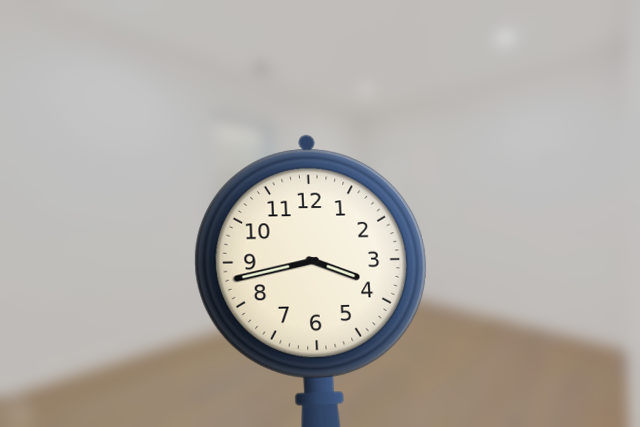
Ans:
3 h 43 min
